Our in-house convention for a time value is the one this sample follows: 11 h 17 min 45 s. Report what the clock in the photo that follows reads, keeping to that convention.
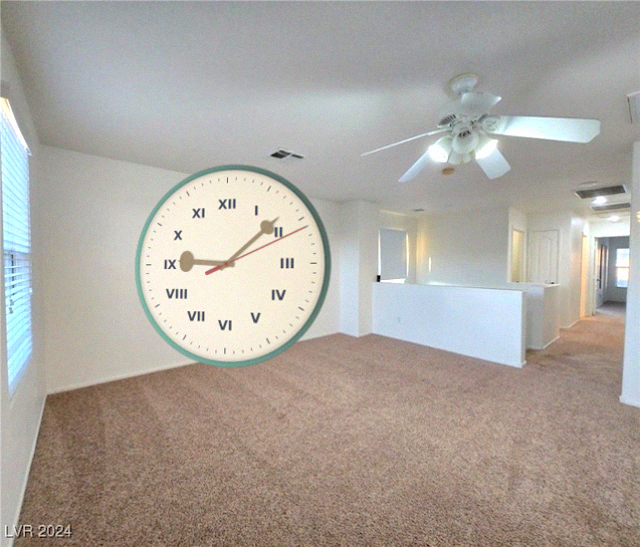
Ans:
9 h 08 min 11 s
